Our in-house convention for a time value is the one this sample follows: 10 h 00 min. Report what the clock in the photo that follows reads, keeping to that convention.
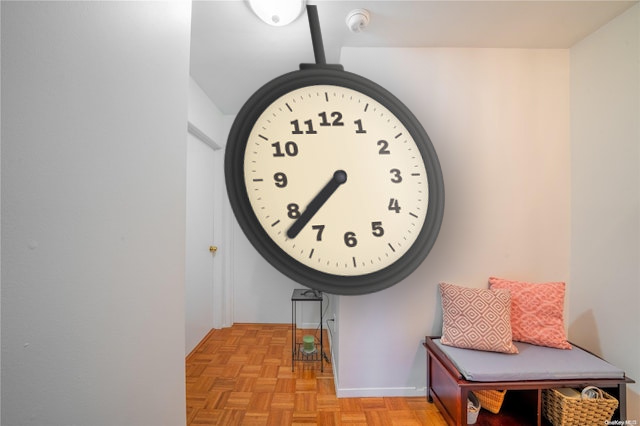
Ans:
7 h 38 min
